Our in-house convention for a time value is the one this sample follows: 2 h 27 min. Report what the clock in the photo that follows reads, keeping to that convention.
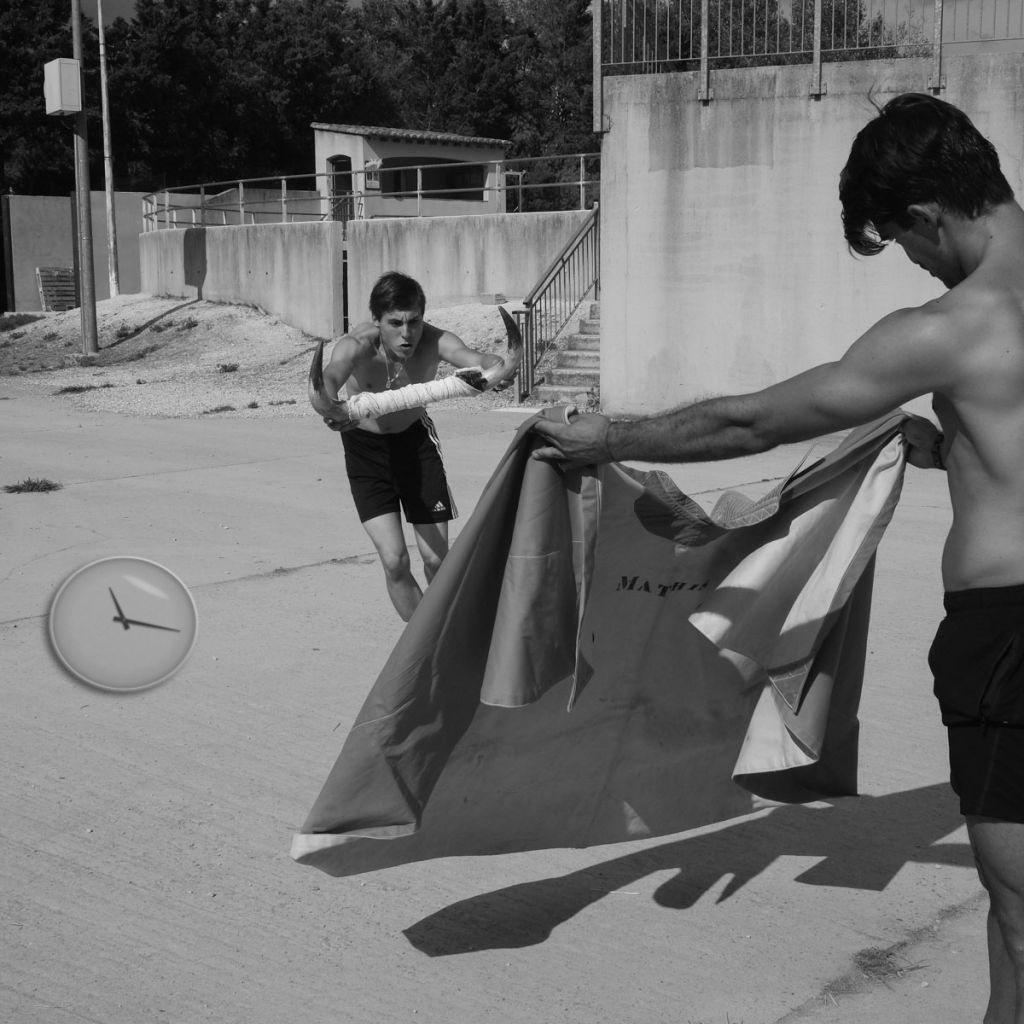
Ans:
11 h 17 min
